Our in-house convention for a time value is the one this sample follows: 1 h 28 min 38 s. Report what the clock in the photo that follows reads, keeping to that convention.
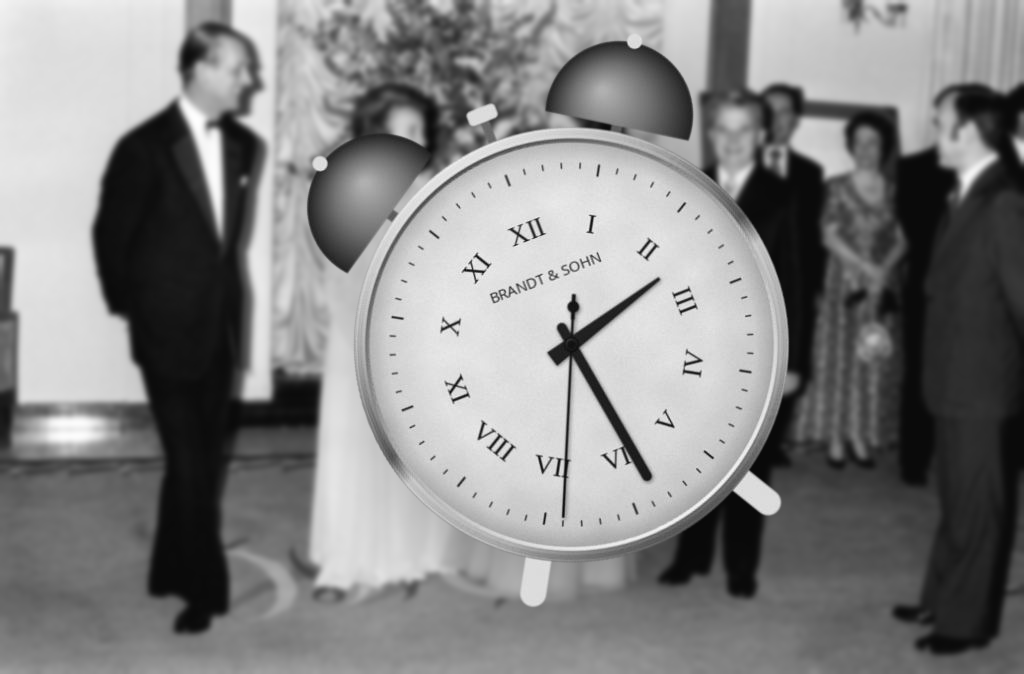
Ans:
2 h 28 min 34 s
